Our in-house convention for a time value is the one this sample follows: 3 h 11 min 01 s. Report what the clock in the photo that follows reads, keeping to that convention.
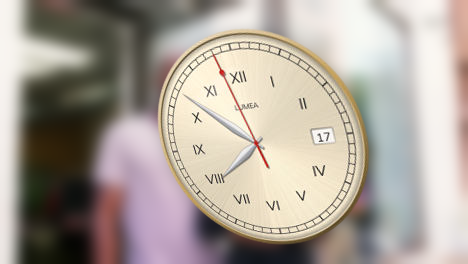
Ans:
7 h 51 min 58 s
